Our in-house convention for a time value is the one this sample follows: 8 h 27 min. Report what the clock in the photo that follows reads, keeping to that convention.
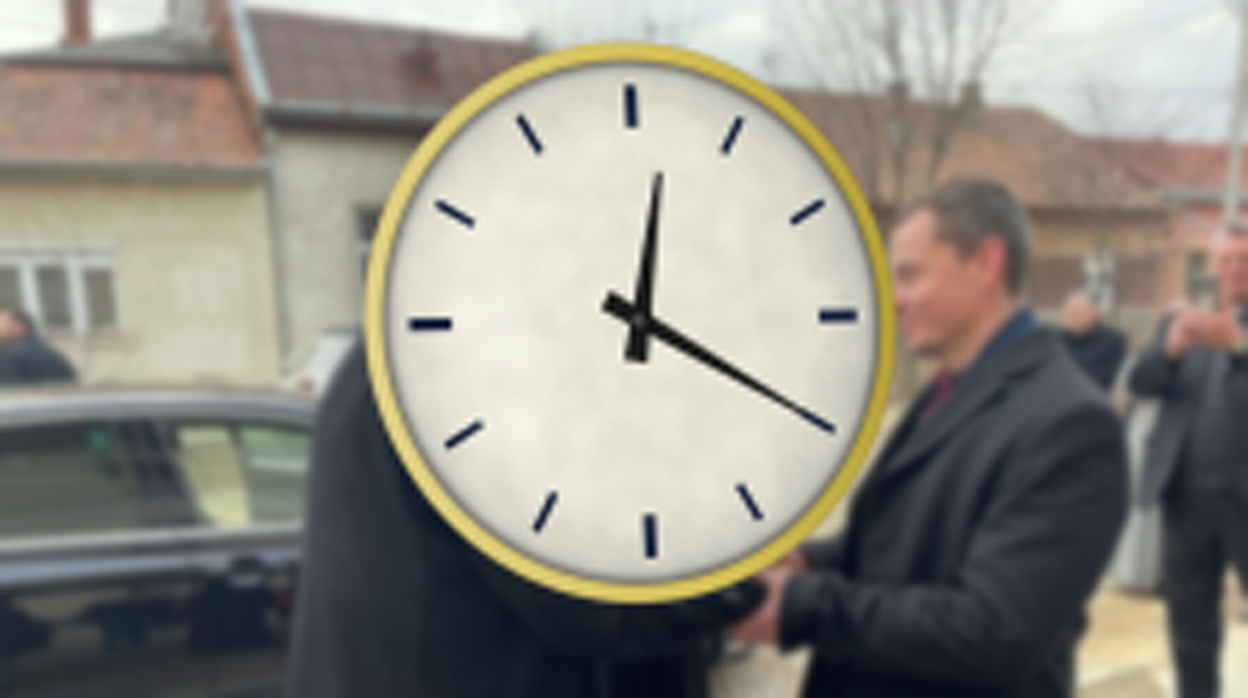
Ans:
12 h 20 min
